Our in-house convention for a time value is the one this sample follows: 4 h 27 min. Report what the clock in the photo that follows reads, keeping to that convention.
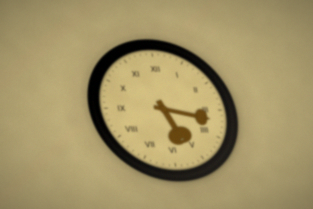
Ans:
5 h 17 min
